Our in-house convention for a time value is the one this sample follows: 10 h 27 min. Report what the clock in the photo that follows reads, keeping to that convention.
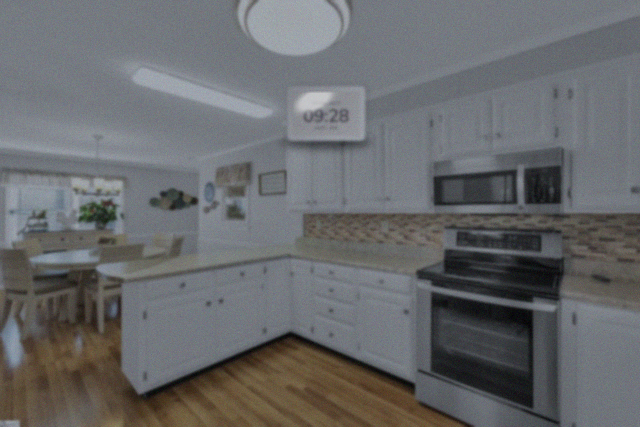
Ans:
9 h 28 min
